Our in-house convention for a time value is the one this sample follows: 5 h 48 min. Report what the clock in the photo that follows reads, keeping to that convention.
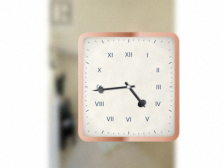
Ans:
4 h 44 min
